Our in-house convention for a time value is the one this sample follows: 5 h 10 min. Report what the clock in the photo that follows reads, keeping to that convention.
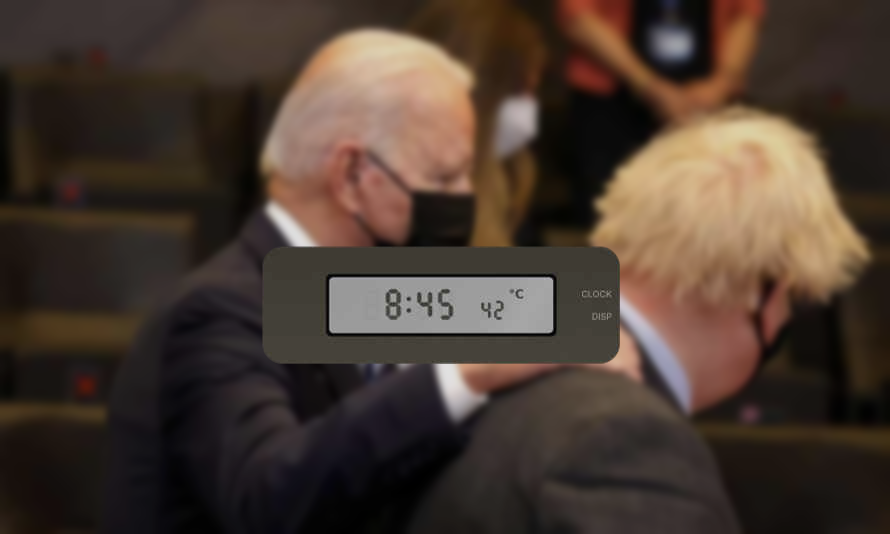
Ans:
8 h 45 min
